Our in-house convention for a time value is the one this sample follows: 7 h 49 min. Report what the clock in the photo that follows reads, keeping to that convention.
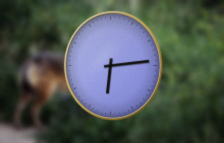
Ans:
6 h 14 min
